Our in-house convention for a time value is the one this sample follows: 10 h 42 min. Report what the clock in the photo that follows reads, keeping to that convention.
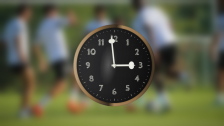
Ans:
2 h 59 min
